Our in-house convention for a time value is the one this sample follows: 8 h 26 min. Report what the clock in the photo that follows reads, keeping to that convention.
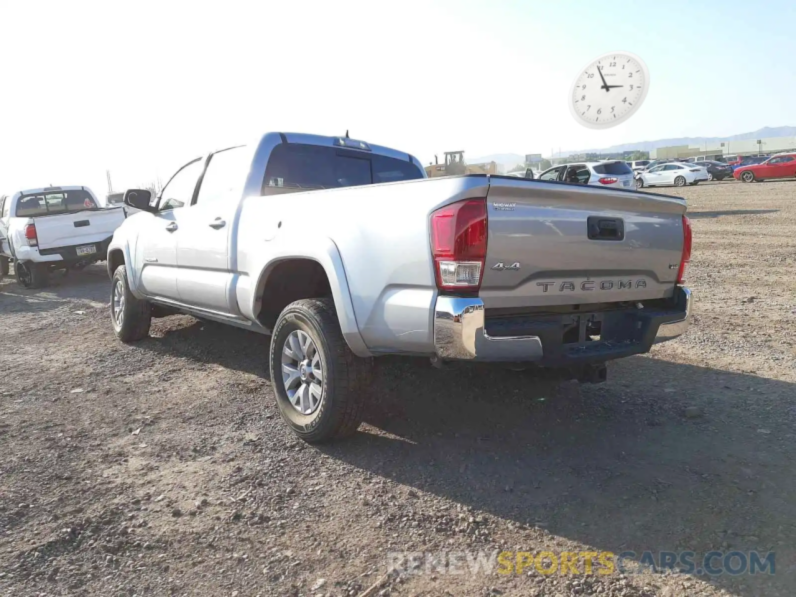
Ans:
2 h 54 min
